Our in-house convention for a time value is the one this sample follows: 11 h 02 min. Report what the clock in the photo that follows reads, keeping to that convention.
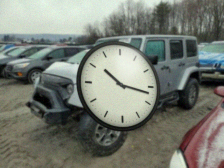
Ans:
10 h 17 min
